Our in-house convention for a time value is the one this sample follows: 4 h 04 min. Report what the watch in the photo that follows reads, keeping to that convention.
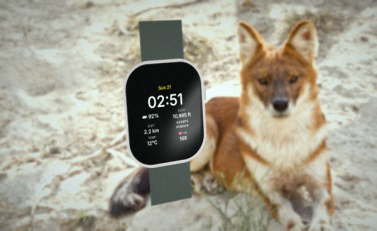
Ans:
2 h 51 min
